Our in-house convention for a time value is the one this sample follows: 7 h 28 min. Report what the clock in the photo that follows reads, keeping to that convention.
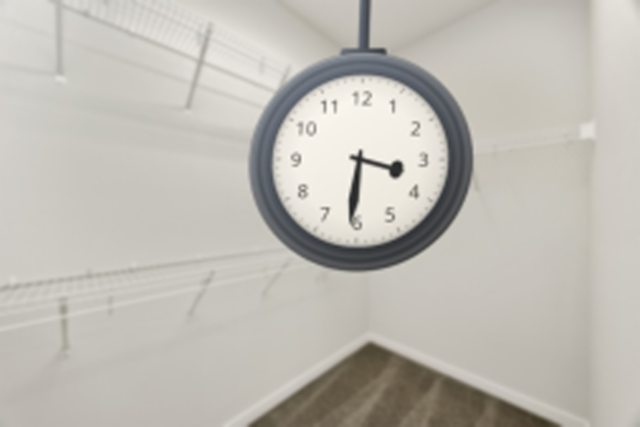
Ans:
3 h 31 min
